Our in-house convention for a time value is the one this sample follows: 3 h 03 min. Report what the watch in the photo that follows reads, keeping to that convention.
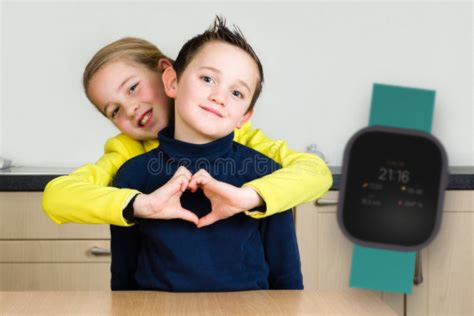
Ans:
21 h 16 min
